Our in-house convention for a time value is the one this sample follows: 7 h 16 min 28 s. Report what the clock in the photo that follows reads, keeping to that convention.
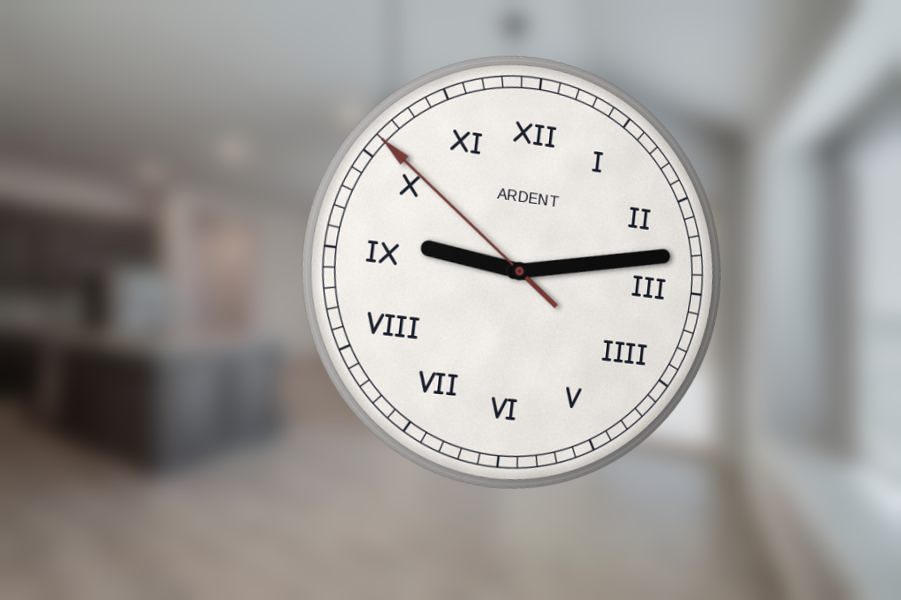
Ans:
9 h 12 min 51 s
